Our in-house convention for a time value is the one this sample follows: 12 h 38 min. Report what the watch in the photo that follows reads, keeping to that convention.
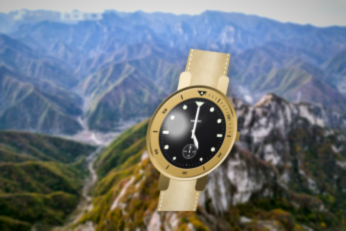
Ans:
5 h 00 min
